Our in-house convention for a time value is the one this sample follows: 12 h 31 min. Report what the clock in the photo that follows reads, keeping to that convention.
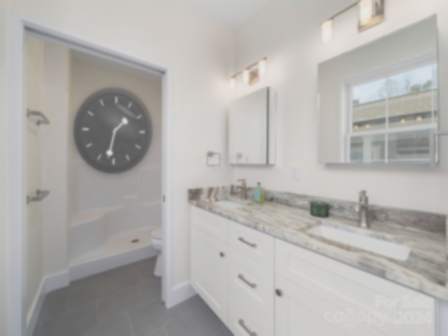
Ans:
1 h 32 min
